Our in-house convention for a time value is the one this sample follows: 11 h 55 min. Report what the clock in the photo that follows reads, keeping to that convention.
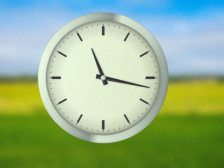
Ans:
11 h 17 min
